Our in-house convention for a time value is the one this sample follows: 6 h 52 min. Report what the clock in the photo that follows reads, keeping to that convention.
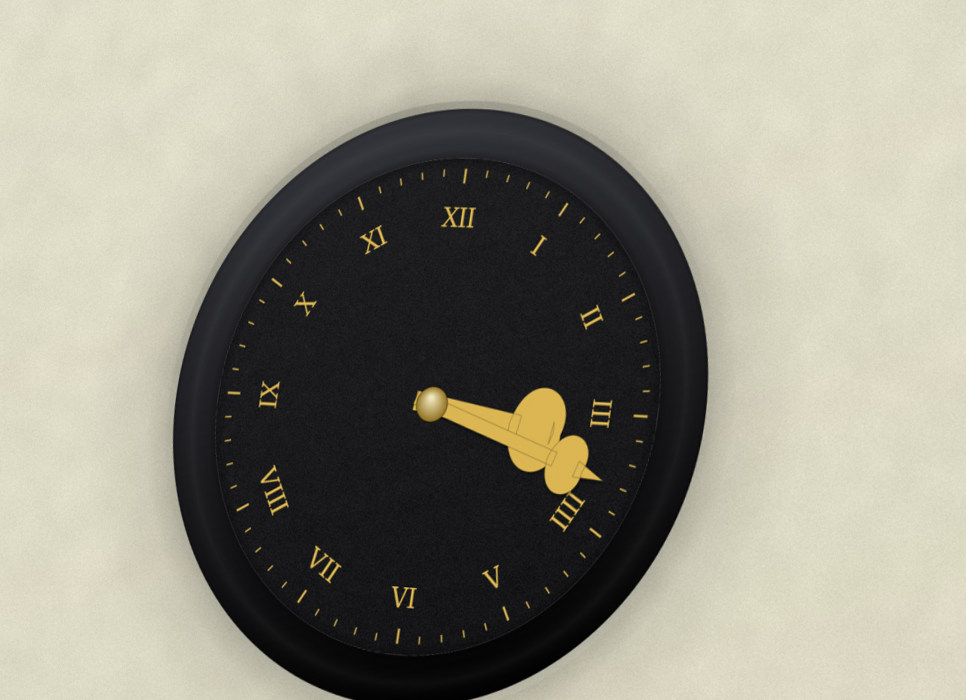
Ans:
3 h 18 min
